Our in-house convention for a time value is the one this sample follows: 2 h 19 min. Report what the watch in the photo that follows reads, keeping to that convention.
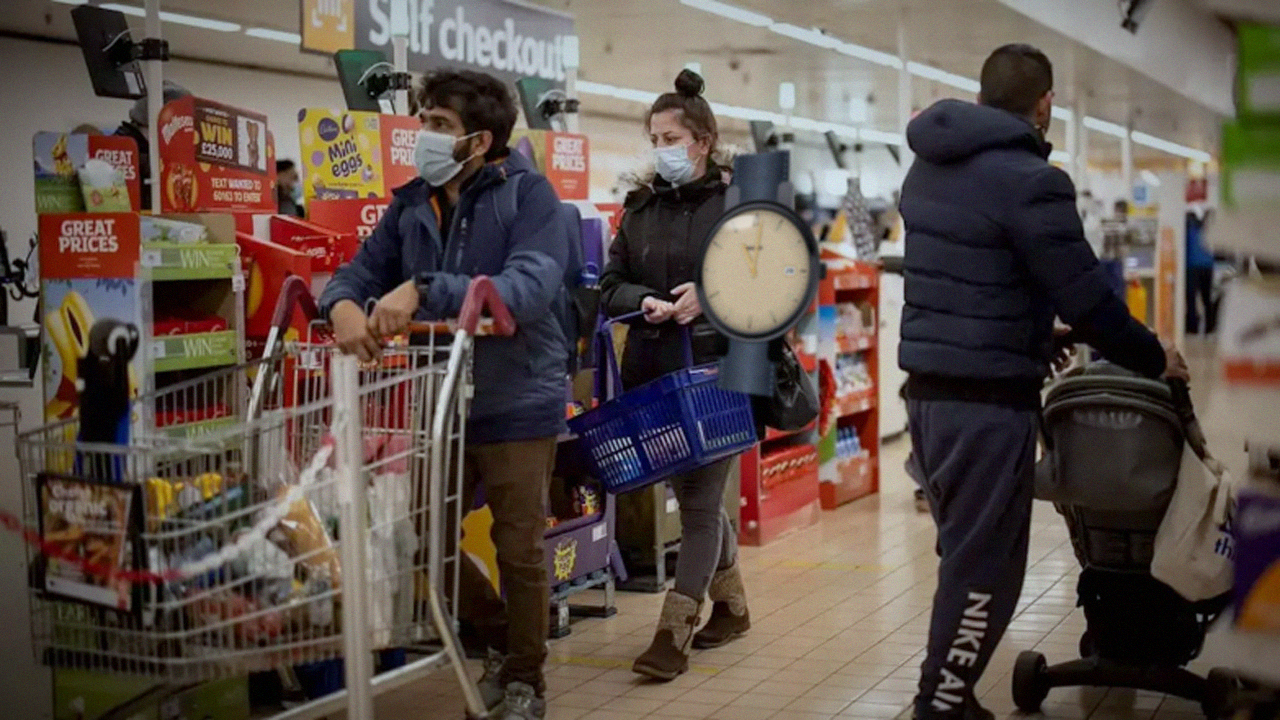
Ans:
11 h 01 min
